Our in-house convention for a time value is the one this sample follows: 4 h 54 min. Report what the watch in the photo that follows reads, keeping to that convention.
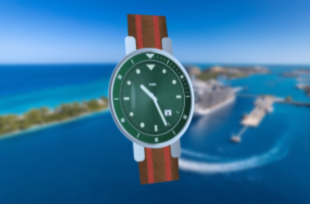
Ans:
10 h 26 min
